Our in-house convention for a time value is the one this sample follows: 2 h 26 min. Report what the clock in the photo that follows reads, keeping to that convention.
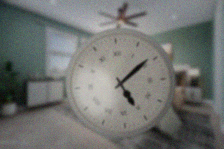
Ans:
5 h 09 min
